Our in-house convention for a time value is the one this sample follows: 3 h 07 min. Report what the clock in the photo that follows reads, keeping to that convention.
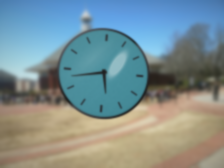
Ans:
5 h 43 min
